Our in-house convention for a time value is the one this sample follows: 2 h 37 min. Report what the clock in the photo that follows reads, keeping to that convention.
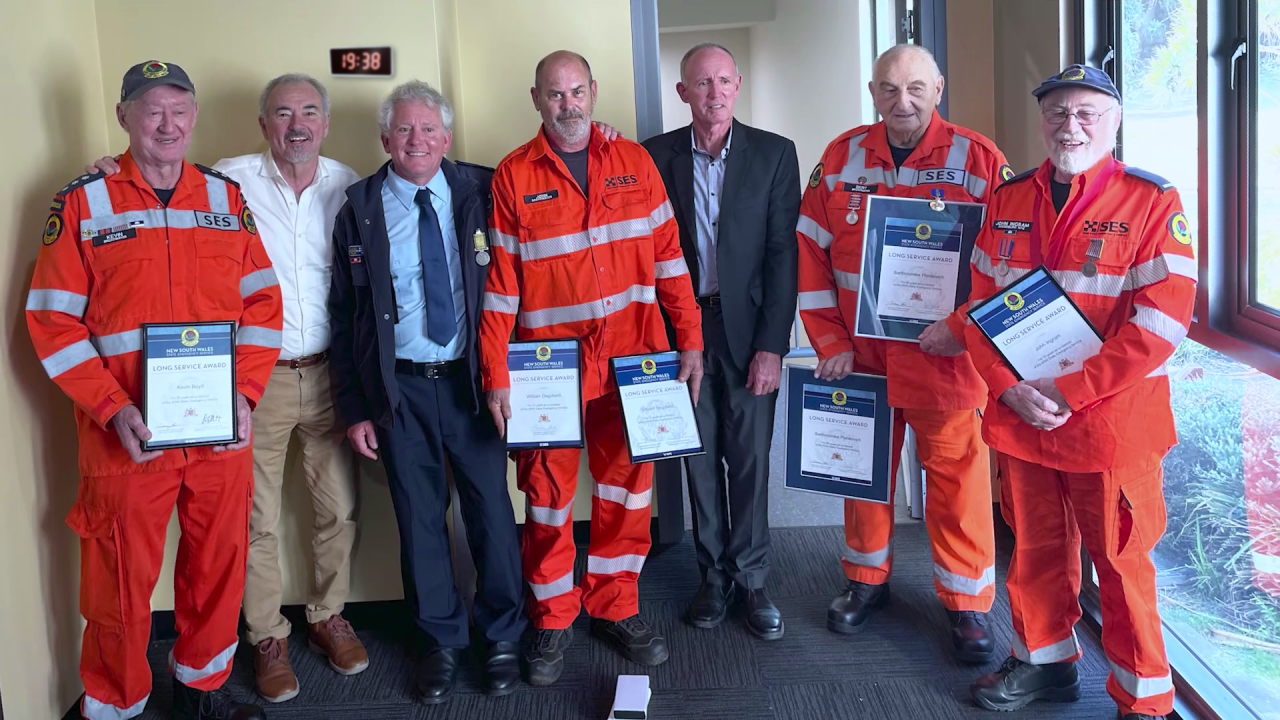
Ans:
19 h 38 min
